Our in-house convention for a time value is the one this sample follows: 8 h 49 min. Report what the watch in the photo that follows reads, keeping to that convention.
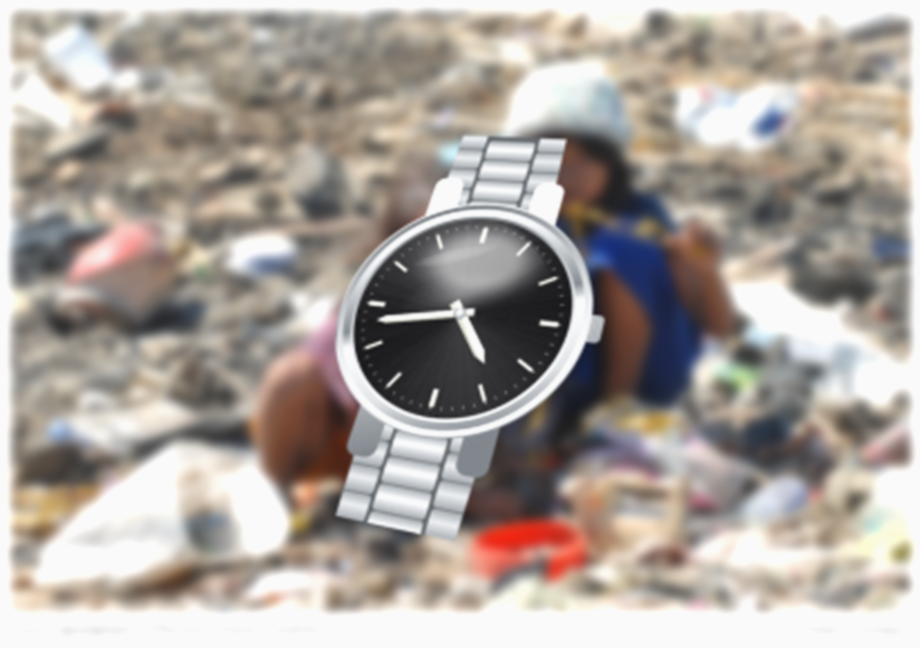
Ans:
4 h 43 min
